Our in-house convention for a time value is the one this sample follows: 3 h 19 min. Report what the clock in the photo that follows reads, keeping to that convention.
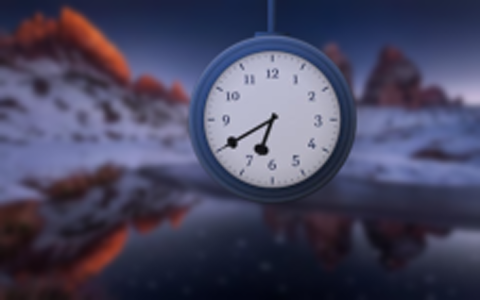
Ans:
6 h 40 min
